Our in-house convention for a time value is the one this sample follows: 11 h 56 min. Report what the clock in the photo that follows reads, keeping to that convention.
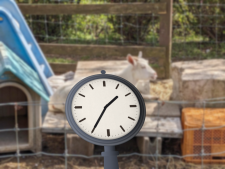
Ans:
1 h 35 min
